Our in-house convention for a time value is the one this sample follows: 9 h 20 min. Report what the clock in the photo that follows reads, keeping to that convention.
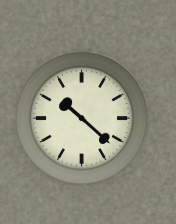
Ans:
10 h 22 min
